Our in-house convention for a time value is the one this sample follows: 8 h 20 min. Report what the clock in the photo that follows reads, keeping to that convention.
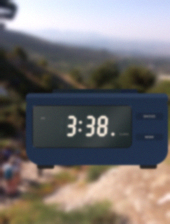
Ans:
3 h 38 min
